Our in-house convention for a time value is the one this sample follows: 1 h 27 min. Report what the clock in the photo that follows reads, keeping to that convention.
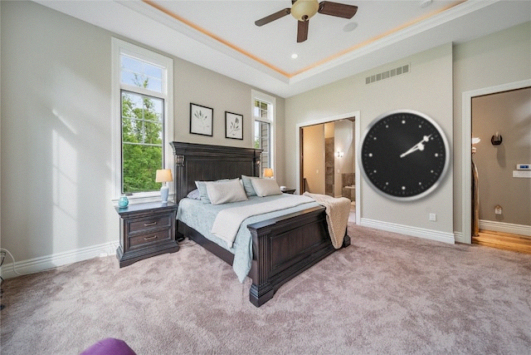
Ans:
2 h 09 min
